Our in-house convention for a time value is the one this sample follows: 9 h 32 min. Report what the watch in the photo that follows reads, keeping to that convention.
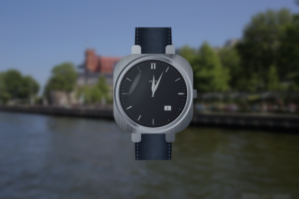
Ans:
12 h 04 min
